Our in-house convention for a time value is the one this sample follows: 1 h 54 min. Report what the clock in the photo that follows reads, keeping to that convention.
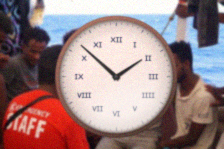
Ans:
1 h 52 min
